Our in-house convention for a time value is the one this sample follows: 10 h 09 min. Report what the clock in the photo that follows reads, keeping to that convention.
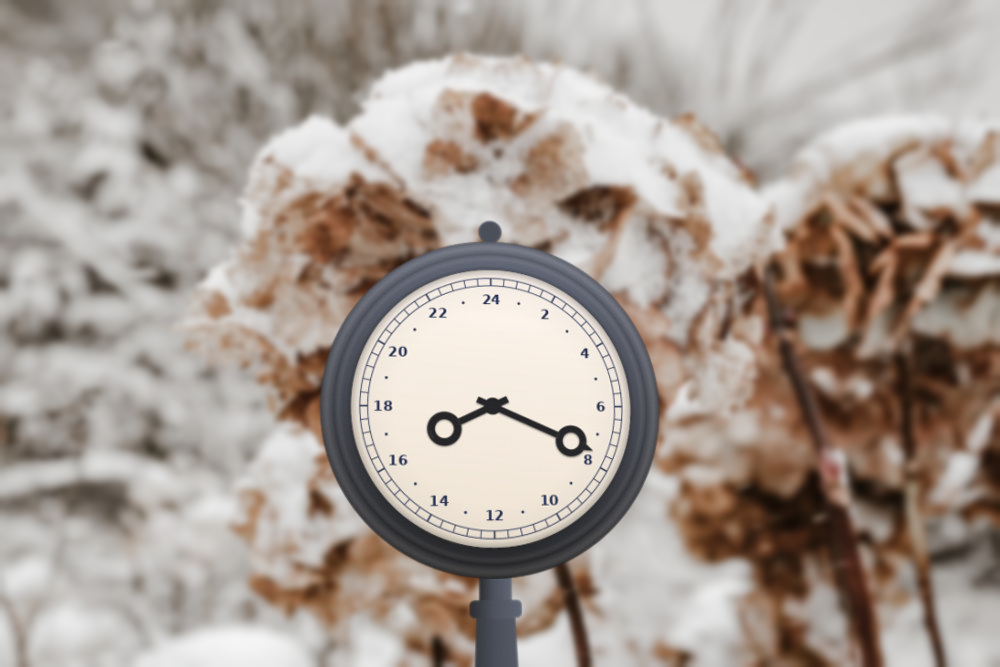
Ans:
16 h 19 min
